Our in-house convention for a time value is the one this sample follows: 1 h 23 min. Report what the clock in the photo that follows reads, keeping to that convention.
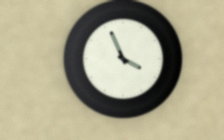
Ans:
3 h 56 min
